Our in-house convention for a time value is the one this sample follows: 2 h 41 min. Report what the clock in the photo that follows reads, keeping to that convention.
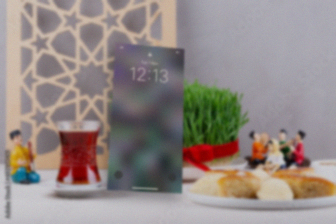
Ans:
12 h 13 min
